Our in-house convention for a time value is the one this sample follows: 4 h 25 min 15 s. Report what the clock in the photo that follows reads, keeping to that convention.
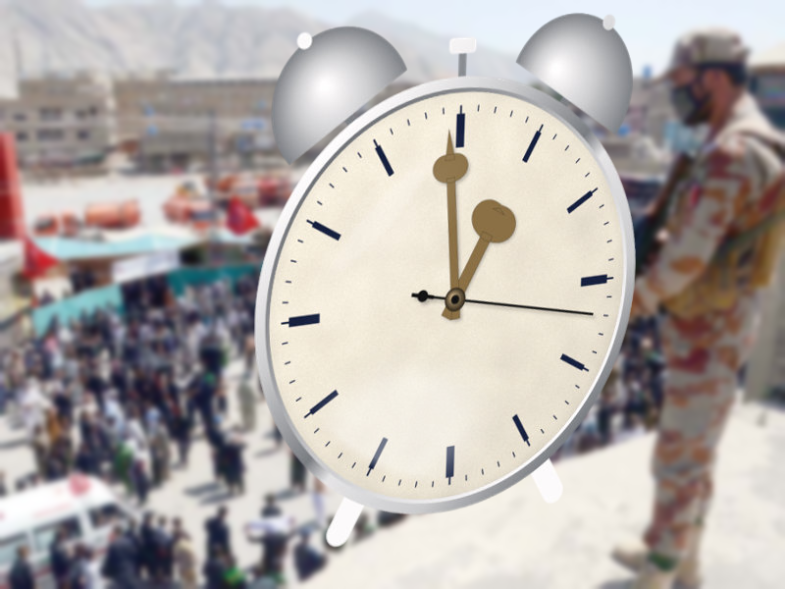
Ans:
12 h 59 min 17 s
